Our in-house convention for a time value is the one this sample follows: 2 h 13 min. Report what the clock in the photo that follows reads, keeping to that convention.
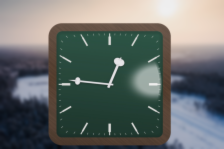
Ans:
12 h 46 min
